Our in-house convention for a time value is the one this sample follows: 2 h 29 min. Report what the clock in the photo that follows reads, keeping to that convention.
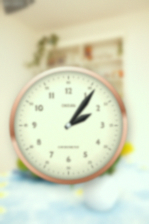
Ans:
2 h 06 min
